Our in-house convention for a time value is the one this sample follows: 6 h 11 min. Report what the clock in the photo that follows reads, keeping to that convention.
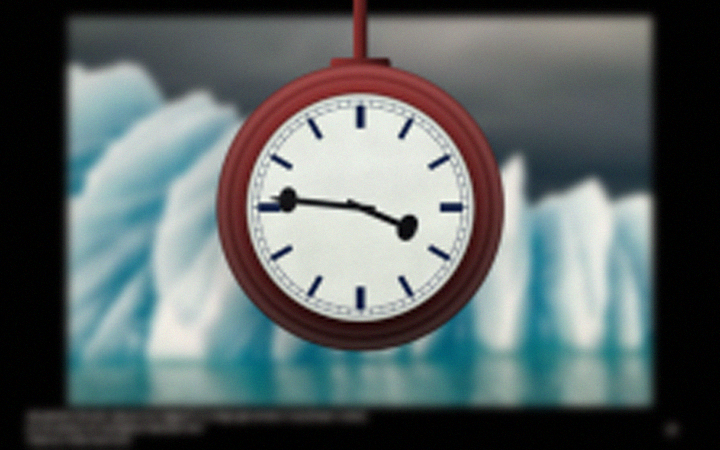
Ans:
3 h 46 min
